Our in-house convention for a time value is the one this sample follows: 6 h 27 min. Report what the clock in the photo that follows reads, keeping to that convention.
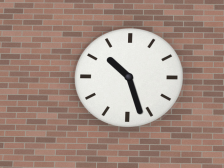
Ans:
10 h 27 min
